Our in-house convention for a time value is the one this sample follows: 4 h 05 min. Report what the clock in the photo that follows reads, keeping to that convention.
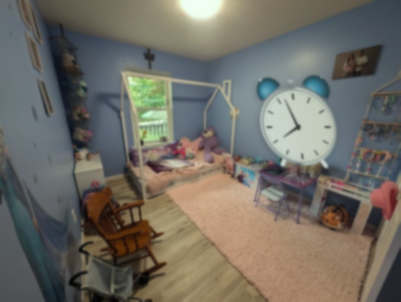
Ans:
7 h 57 min
